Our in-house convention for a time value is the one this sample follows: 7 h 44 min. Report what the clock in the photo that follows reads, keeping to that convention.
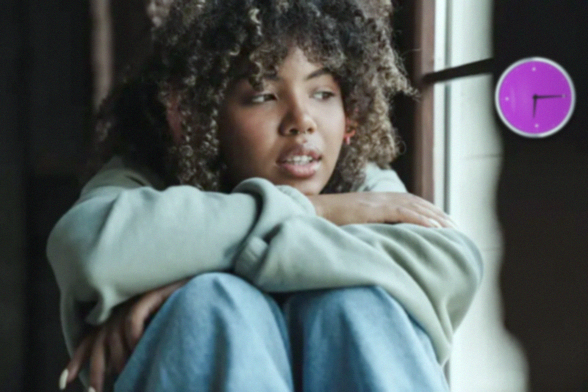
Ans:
6 h 15 min
